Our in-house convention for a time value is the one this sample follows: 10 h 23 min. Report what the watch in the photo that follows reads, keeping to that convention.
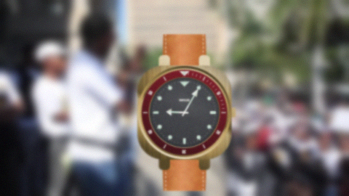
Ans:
9 h 05 min
